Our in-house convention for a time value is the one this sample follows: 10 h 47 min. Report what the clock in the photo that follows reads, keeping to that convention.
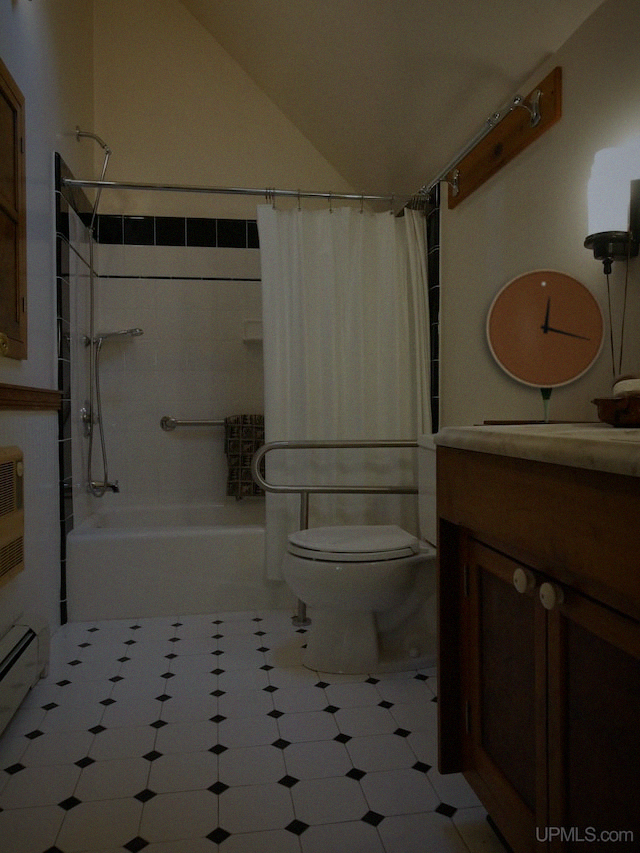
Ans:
12 h 18 min
